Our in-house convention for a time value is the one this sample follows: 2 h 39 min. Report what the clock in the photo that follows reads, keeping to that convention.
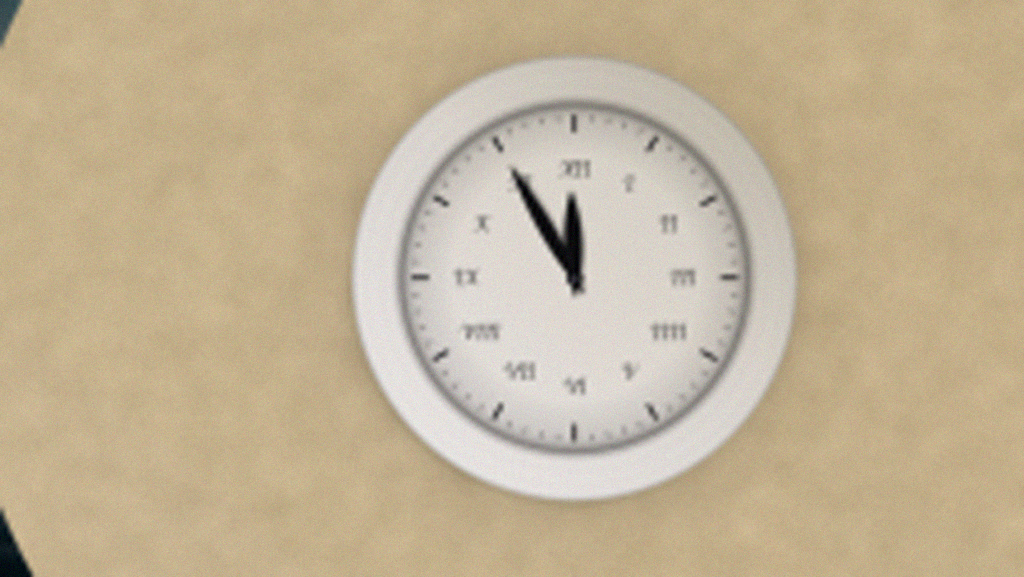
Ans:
11 h 55 min
